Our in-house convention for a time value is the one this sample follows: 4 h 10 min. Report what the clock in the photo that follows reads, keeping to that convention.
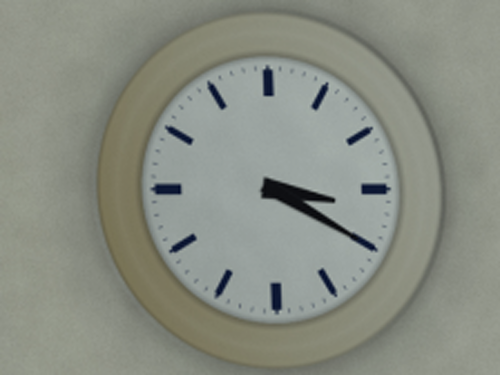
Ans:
3 h 20 min
